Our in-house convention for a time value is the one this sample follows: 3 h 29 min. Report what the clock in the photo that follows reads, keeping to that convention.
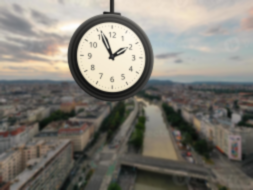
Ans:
1 h 56 min
